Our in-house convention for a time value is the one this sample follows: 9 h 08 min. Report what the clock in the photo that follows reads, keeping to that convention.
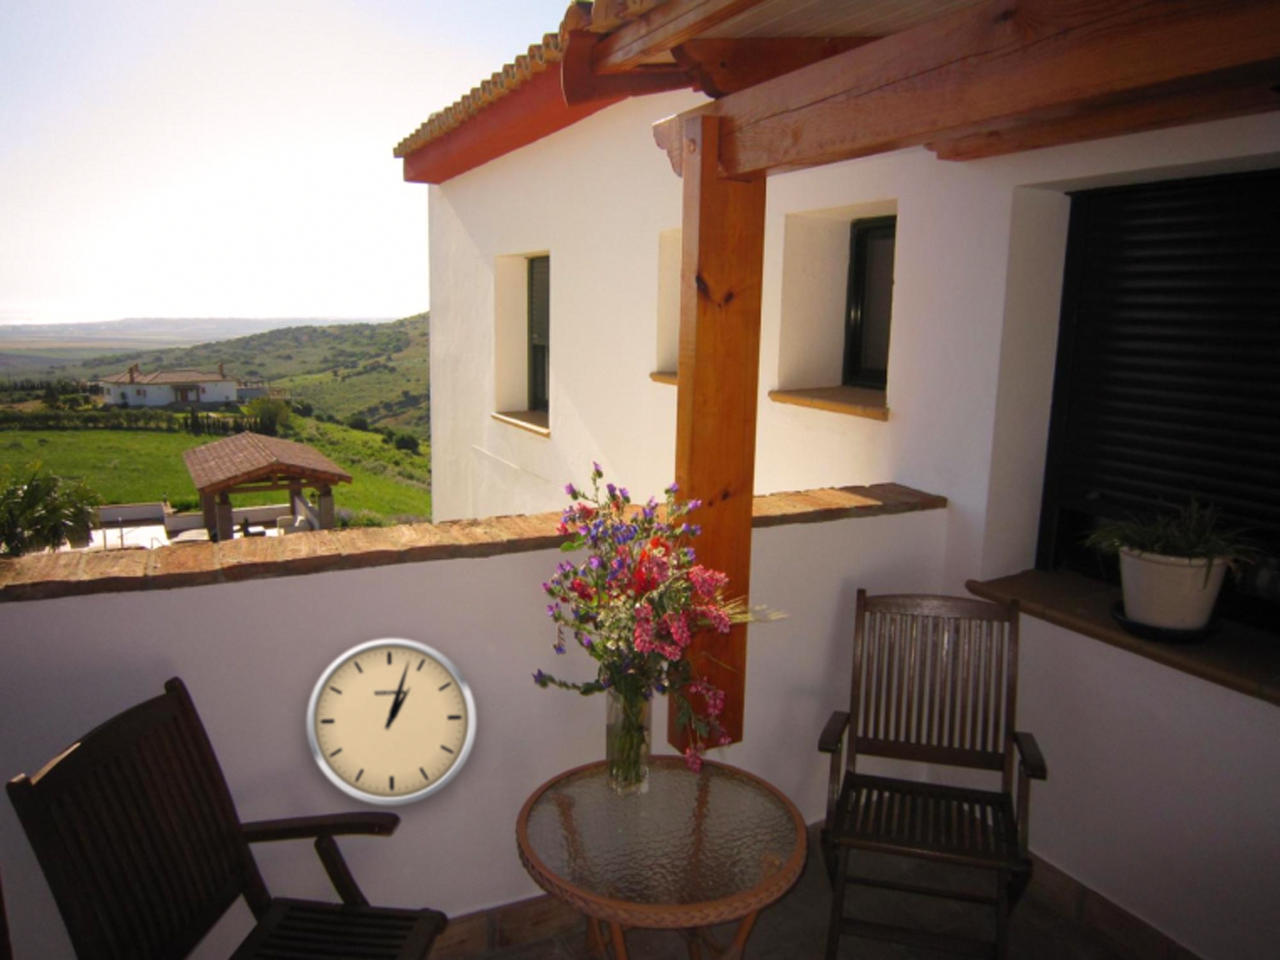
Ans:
1 h 03 min
